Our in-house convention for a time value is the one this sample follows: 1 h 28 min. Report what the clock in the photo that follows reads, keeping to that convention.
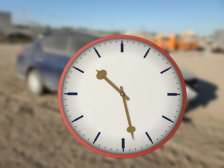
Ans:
10 h 28 min
